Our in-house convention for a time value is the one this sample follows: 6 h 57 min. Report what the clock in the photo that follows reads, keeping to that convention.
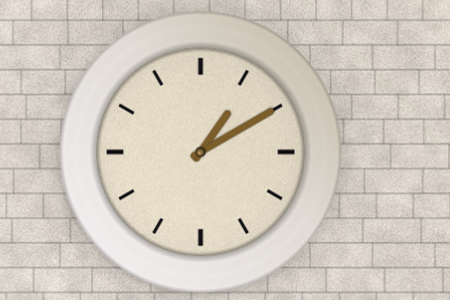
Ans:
1 h 10 min
